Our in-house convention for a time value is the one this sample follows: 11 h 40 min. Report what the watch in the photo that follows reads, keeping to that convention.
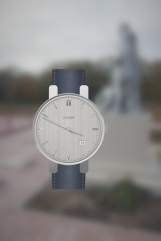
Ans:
3 h 49 min
